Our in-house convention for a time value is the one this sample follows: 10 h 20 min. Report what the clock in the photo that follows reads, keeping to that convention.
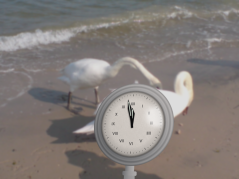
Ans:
11 h 58 min
